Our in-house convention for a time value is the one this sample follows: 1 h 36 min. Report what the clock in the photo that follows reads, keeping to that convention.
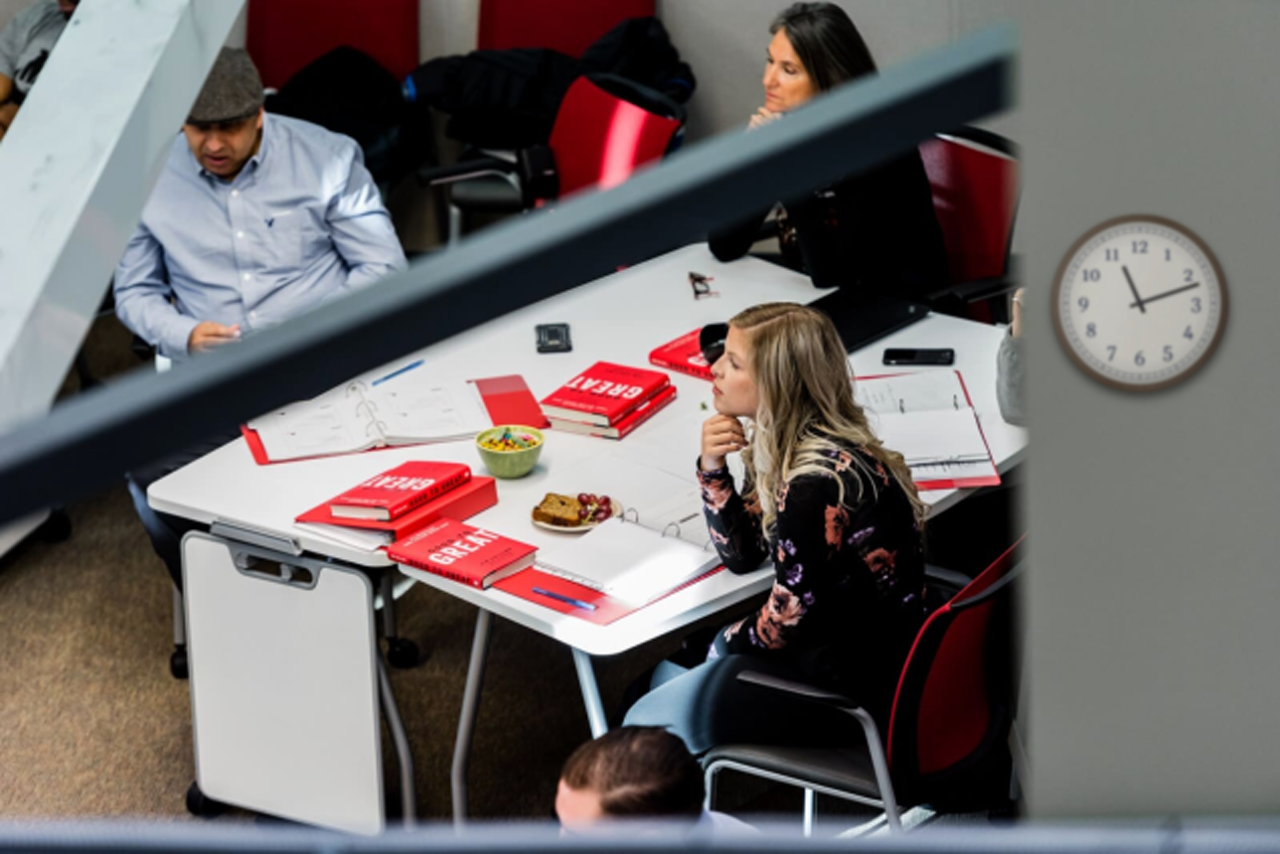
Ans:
11 h 12 min
